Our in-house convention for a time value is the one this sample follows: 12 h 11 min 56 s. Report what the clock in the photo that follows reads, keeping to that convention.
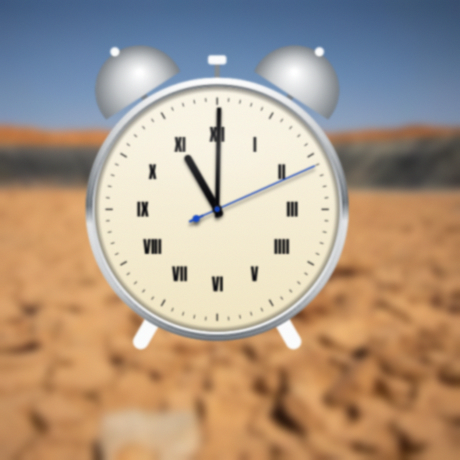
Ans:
11 h 00 min 11 s
